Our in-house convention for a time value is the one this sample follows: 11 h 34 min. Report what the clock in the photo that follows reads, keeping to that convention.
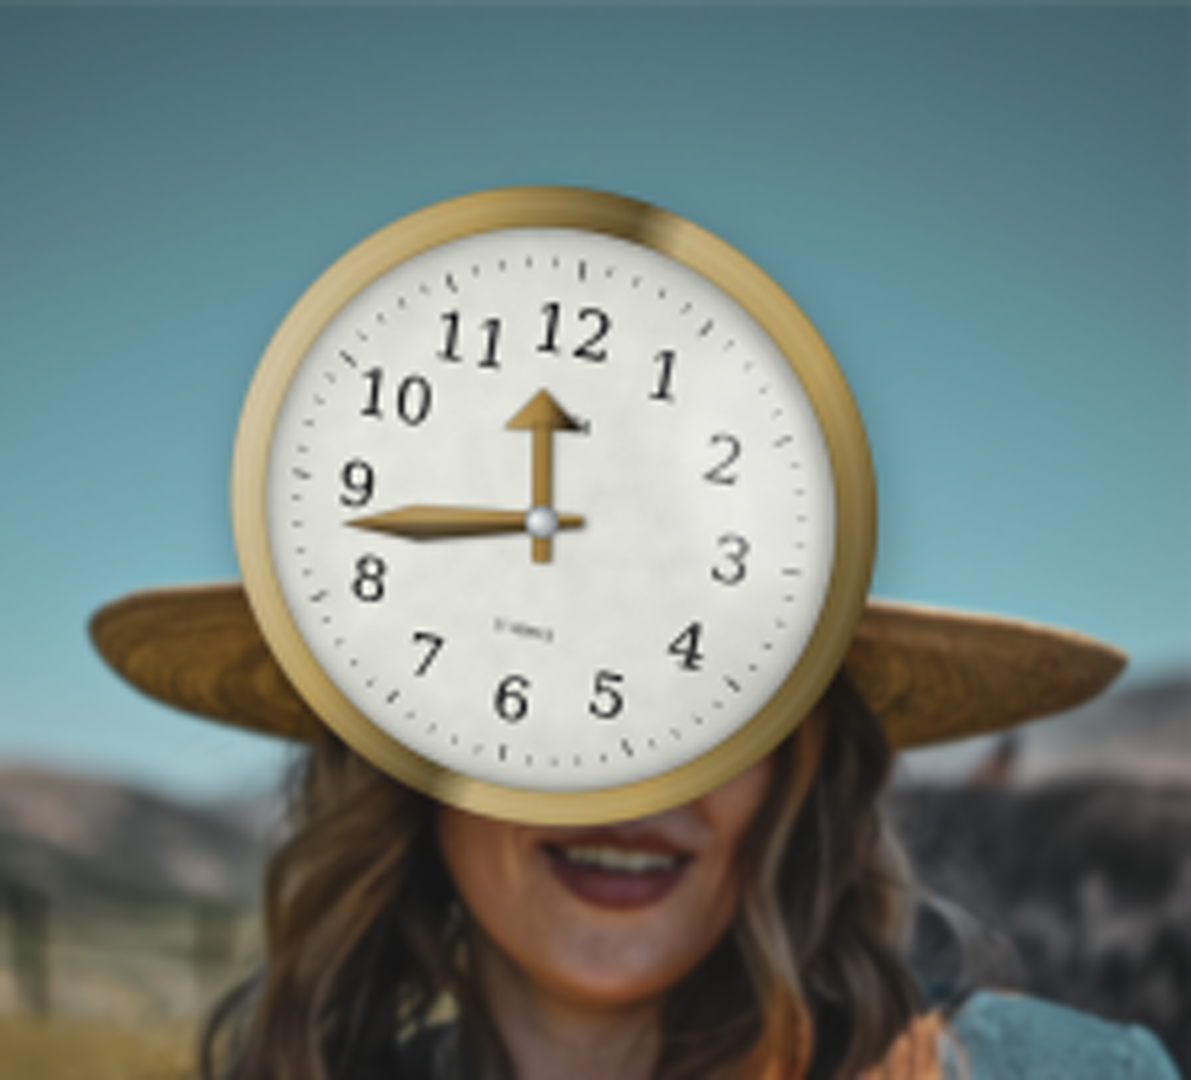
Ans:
11 h 43 min
